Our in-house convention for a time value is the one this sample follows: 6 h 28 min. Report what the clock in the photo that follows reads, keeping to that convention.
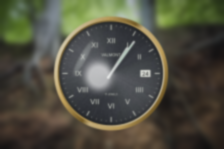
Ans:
1 h 06 min
